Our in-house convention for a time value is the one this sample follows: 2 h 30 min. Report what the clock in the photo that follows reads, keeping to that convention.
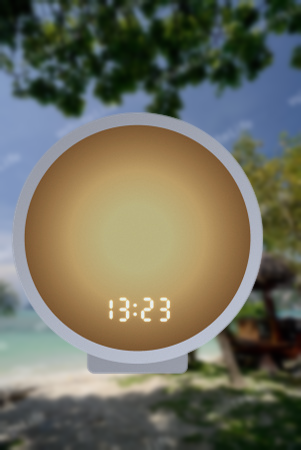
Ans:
13 h 23 min
